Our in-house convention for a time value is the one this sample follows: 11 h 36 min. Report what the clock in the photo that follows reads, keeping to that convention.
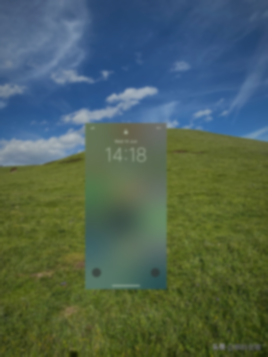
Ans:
14 h 18 min
